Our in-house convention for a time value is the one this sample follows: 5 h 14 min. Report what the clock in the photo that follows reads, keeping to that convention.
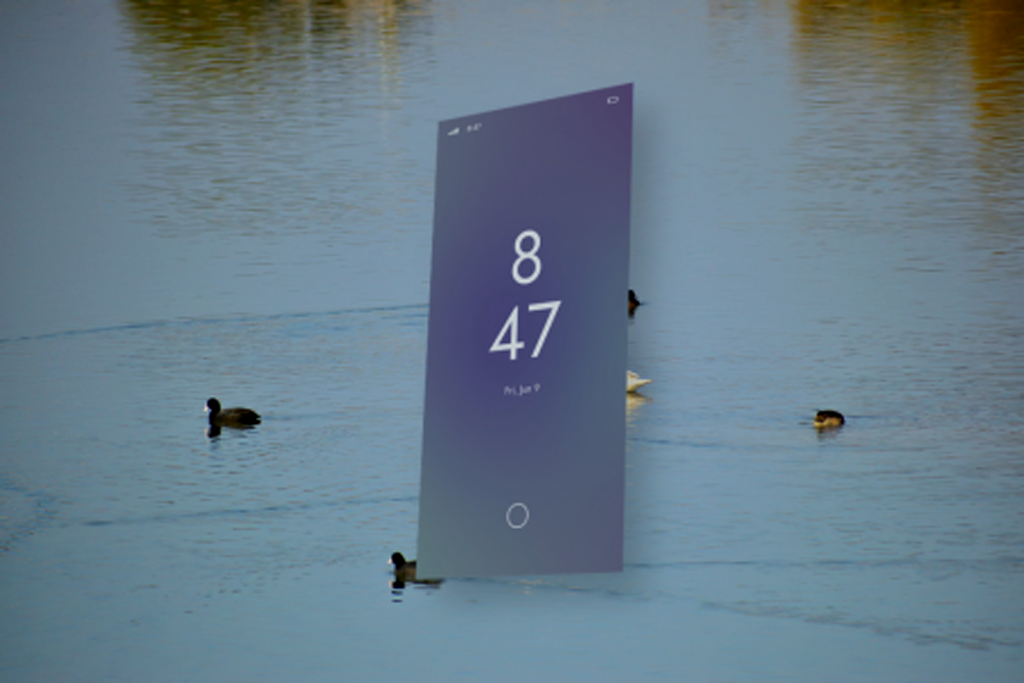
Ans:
8 h 47 min
